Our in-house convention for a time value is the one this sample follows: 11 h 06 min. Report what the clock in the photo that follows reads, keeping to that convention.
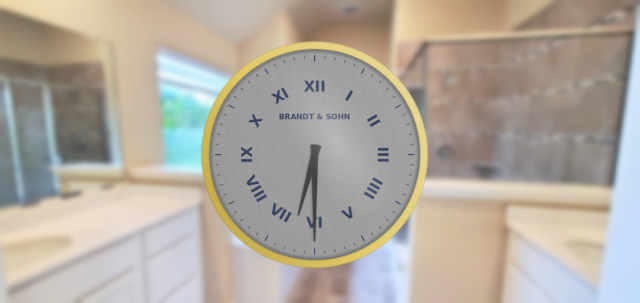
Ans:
6 h 30 min
